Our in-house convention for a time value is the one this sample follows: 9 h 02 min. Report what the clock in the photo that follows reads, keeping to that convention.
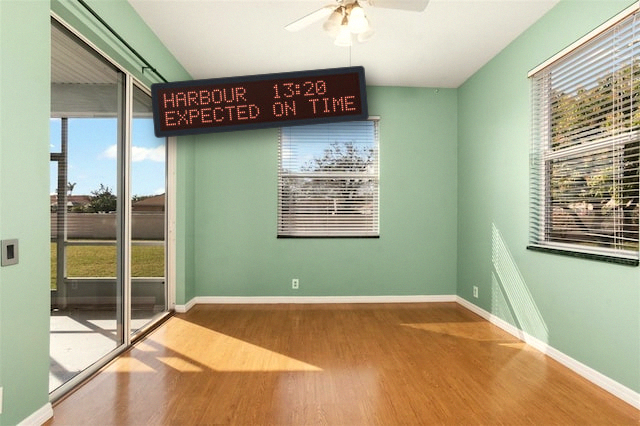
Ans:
13 h 20 min
